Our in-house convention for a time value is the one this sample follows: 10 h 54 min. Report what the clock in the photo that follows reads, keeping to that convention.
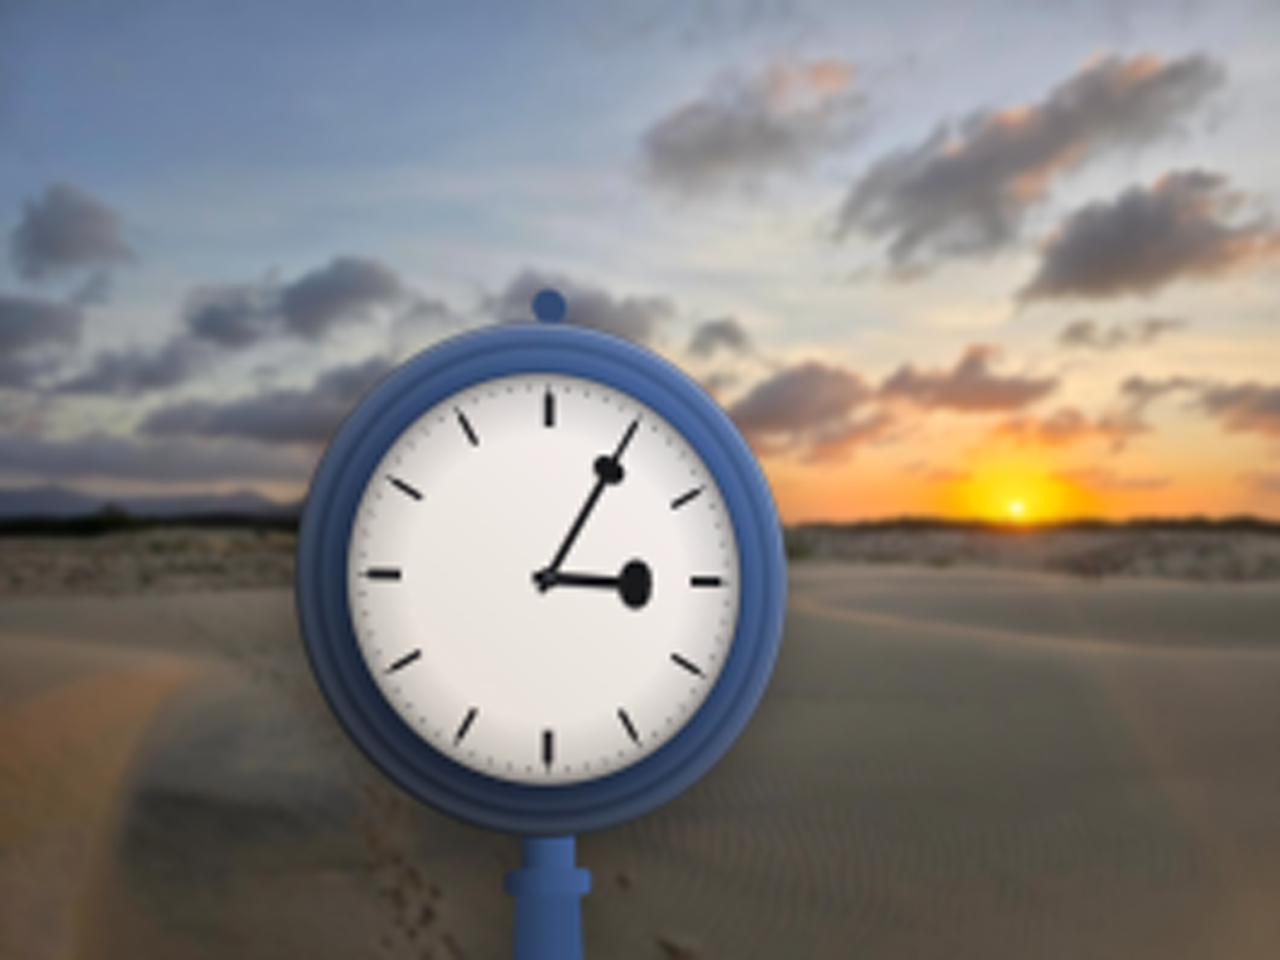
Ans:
3 h 05 min
